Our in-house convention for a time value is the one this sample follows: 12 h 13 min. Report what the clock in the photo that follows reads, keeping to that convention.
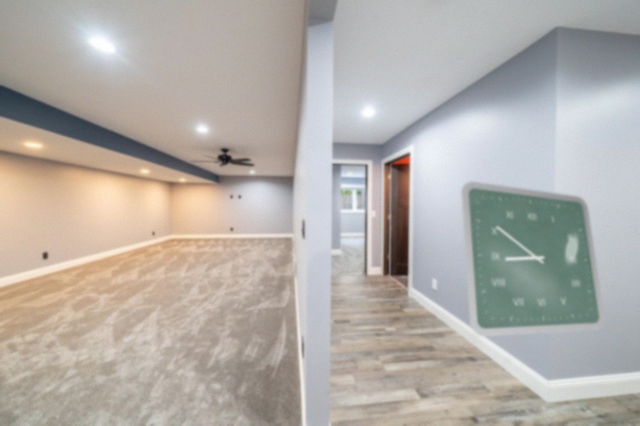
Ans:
8 h 51 min
